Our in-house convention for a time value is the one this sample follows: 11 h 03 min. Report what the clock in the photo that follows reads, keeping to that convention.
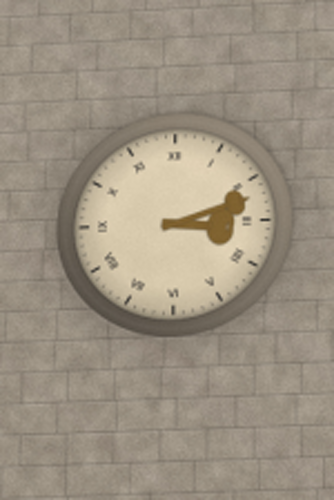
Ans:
3 h 12 min
